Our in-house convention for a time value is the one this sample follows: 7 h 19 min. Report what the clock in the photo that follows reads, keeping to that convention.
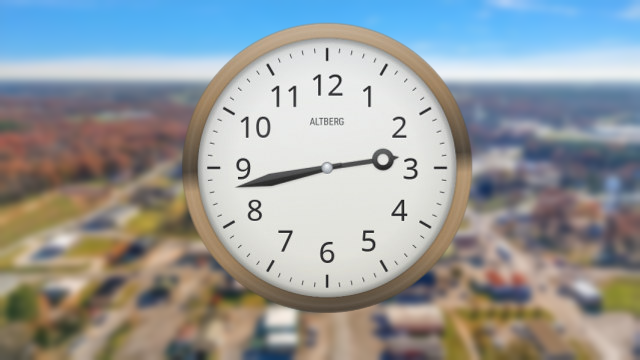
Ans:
2 h 43 min
